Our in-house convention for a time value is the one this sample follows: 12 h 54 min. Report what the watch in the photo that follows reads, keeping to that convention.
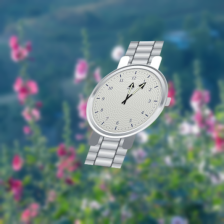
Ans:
12 h 06 min
